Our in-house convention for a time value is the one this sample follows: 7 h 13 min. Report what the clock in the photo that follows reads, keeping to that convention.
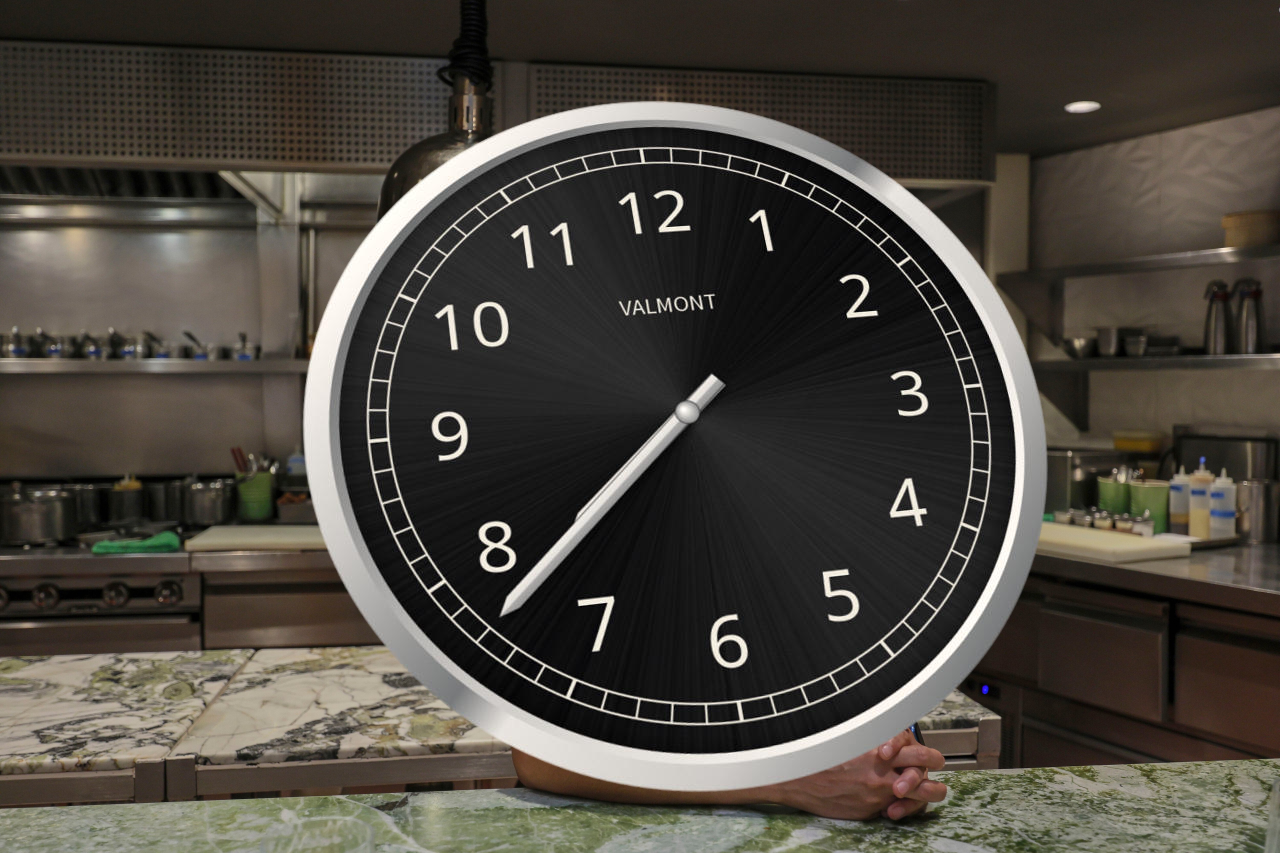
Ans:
7 h 38 min
